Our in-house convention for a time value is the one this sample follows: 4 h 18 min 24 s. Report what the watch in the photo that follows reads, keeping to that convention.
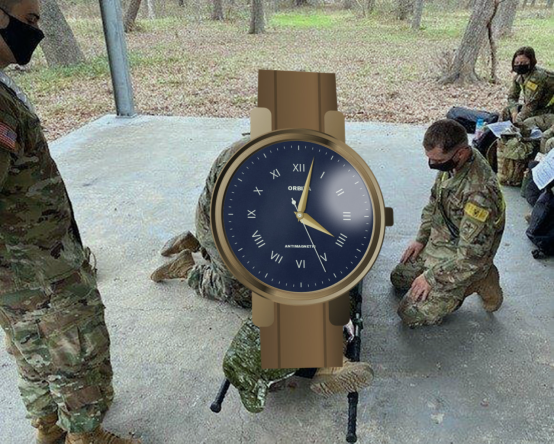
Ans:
4 h 02 min 26 s
